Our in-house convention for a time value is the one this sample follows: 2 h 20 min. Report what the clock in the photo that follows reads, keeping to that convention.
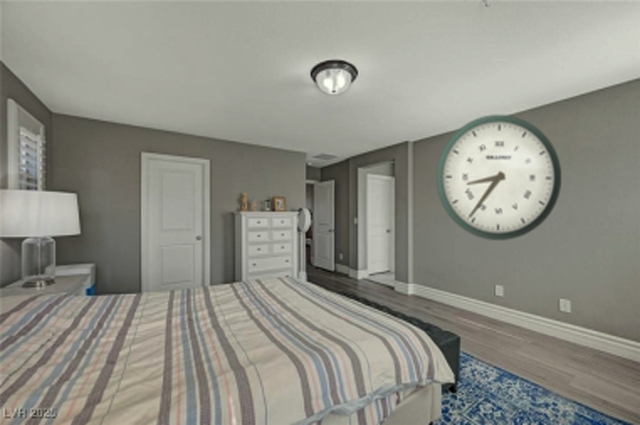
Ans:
8 h 36 min
